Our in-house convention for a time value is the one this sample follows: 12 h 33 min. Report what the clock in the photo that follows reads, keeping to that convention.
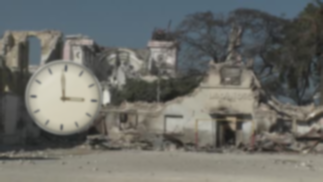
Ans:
2 h 59 min
